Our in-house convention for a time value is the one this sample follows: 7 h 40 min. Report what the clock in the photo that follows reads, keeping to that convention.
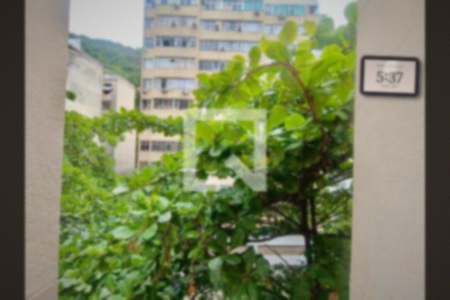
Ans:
5 h 37 min
